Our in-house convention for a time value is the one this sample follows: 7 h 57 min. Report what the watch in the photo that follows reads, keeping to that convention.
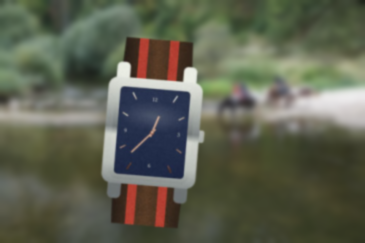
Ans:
12 h 37 min
